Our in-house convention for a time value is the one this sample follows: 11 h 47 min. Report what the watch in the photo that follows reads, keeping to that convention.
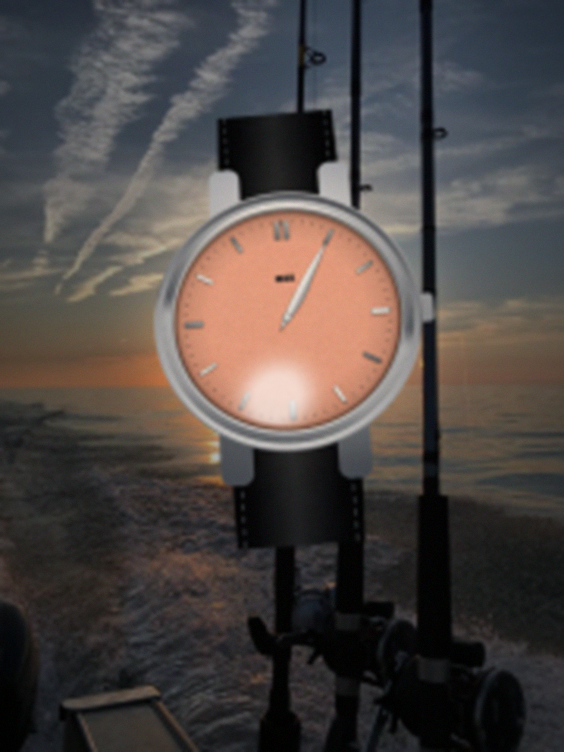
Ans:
1 h 05 min
